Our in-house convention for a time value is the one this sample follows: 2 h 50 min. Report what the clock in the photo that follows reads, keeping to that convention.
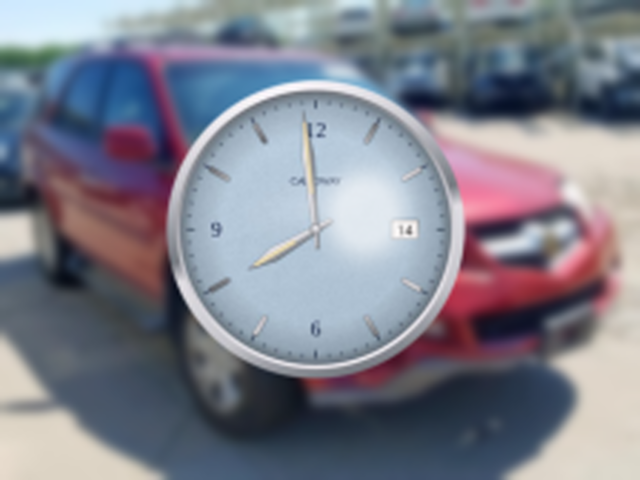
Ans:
7 h 59 min
